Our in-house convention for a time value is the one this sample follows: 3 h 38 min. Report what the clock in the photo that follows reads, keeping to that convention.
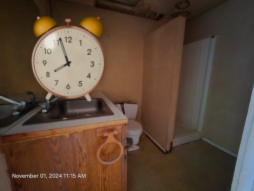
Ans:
7 h 57 min
